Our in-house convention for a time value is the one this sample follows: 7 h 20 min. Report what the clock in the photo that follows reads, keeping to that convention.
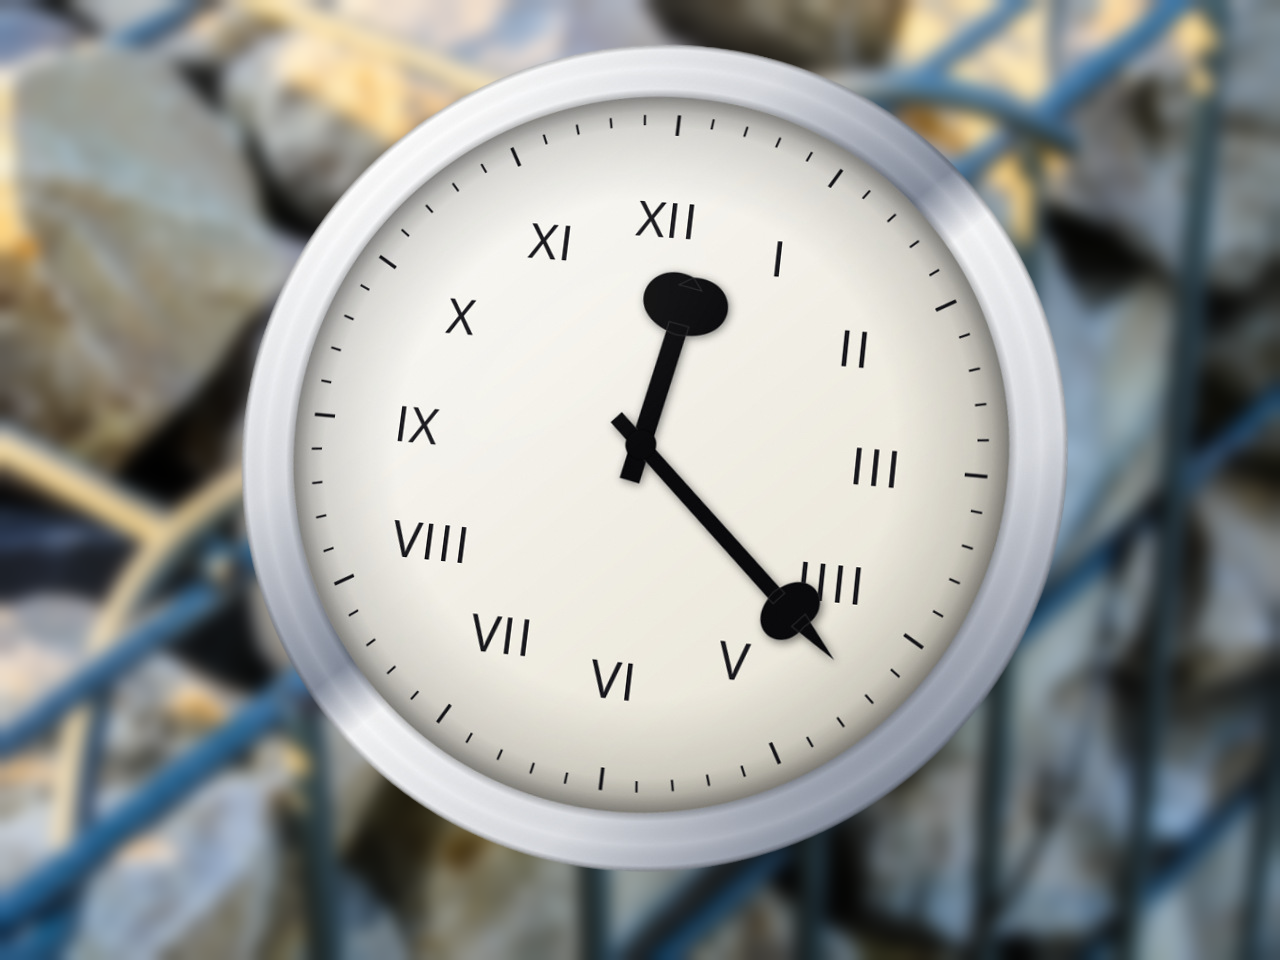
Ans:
12 h 22 min
